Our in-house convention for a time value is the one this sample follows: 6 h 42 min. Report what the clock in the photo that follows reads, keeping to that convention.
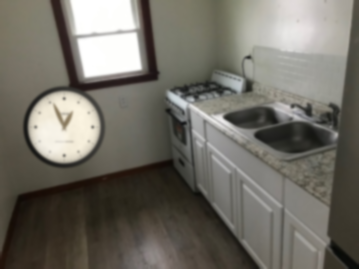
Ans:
12 h 56 min
